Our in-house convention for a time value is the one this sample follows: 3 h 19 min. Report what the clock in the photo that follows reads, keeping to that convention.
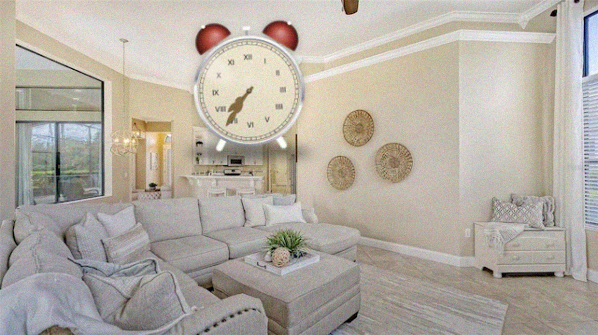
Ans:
7 h 36 min
